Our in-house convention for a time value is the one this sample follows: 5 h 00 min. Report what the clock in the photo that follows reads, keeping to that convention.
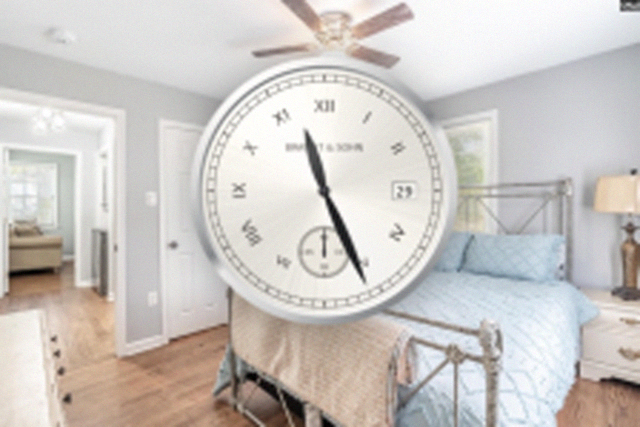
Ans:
11 h 26 min
